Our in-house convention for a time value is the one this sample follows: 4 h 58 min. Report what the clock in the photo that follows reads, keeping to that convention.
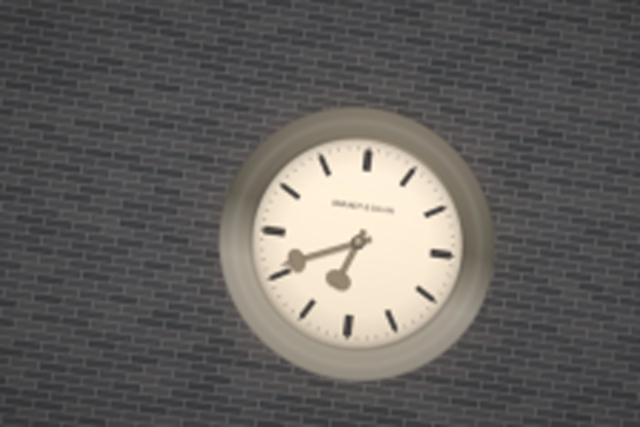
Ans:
6 h 41 min
